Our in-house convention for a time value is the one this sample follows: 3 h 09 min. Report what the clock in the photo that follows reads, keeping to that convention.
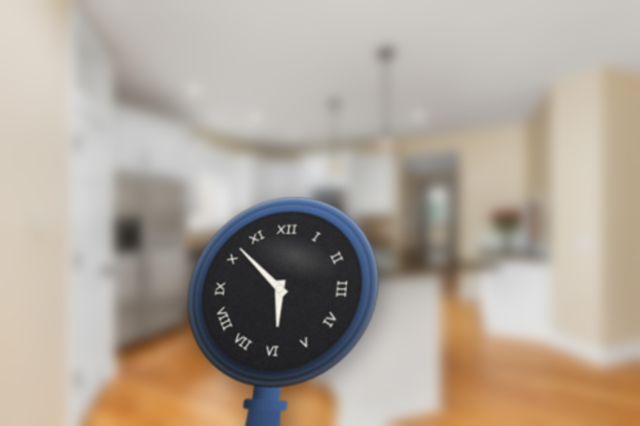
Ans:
5 h 52 min
